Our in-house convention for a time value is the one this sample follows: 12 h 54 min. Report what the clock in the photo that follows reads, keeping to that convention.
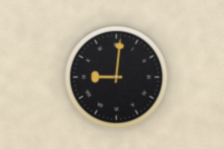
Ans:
9 h 01 min
